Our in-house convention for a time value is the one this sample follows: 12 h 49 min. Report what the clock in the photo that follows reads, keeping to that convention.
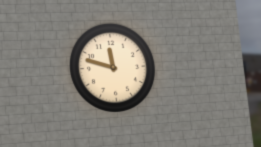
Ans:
11 h 48 min
